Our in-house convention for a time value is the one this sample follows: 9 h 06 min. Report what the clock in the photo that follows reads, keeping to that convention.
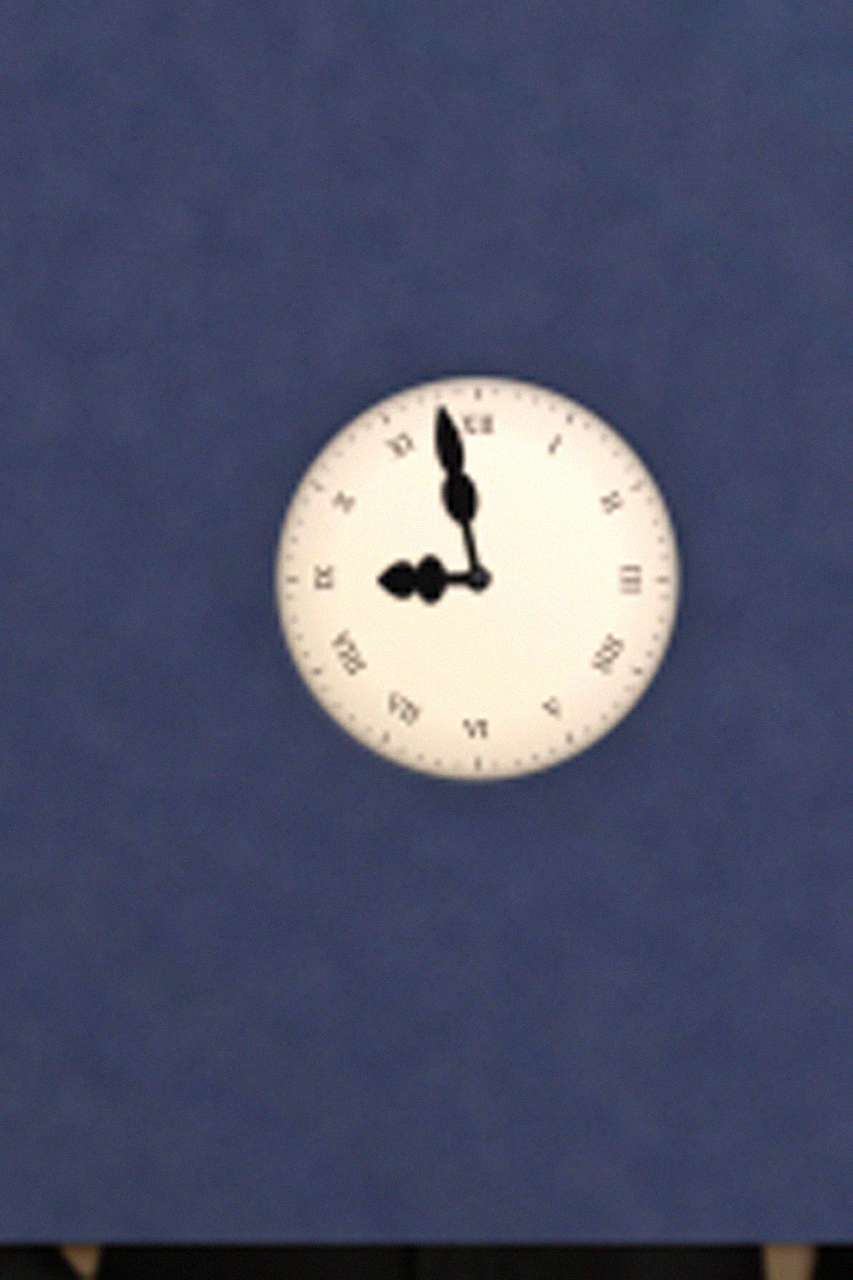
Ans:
8 h 58 min
